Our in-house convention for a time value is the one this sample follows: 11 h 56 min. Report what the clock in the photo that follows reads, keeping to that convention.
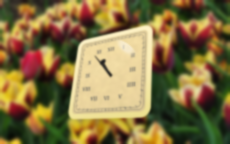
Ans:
10 h 53 min
